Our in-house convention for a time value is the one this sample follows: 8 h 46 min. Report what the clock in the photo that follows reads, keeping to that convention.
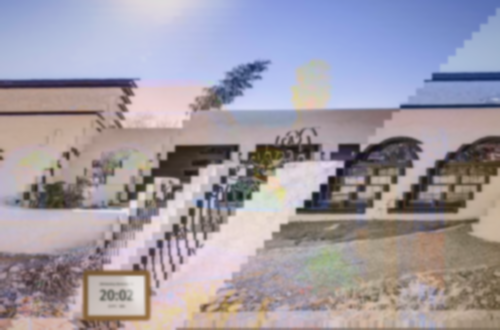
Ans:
20 h 02 min
